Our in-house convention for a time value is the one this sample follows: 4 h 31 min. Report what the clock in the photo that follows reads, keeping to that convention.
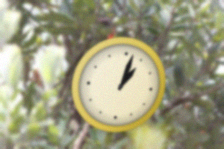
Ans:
1 h 02 min
